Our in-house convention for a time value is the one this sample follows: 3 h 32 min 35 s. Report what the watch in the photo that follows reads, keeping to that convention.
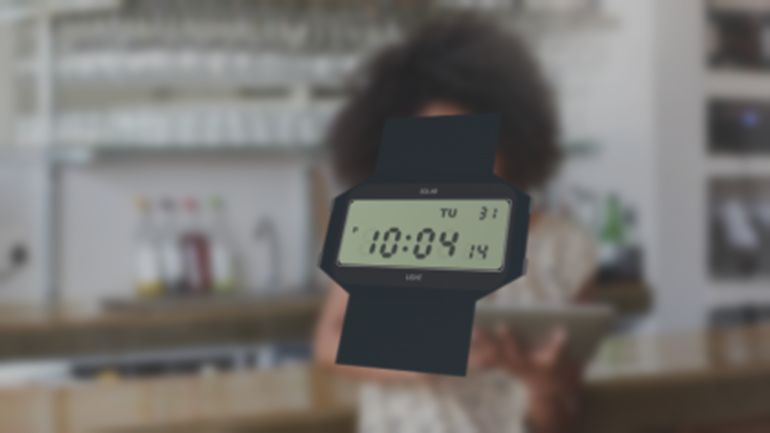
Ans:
10 h 04 min 14 s
